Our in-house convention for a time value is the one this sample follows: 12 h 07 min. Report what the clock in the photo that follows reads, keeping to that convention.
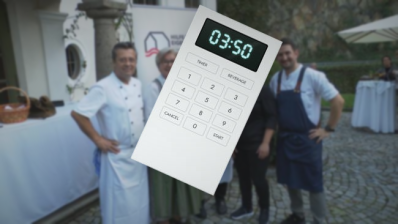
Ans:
3 h 50 min
